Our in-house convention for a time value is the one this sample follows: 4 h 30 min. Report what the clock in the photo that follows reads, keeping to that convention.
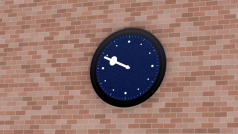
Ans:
9 h 49 min
